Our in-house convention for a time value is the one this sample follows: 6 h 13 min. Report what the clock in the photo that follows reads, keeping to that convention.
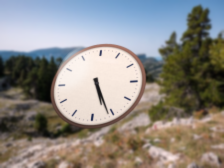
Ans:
5 h 26 min
